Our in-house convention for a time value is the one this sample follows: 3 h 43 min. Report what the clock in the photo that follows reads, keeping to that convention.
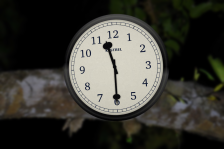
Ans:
11 h 30 min
